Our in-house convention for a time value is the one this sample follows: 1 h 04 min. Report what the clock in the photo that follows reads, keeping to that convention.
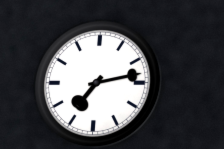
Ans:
7 h 13 min
